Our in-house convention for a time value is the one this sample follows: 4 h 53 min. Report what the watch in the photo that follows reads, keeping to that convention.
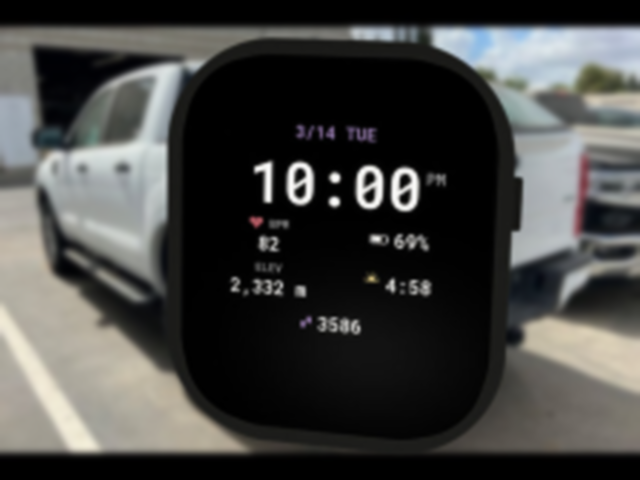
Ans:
10 h 00 min
